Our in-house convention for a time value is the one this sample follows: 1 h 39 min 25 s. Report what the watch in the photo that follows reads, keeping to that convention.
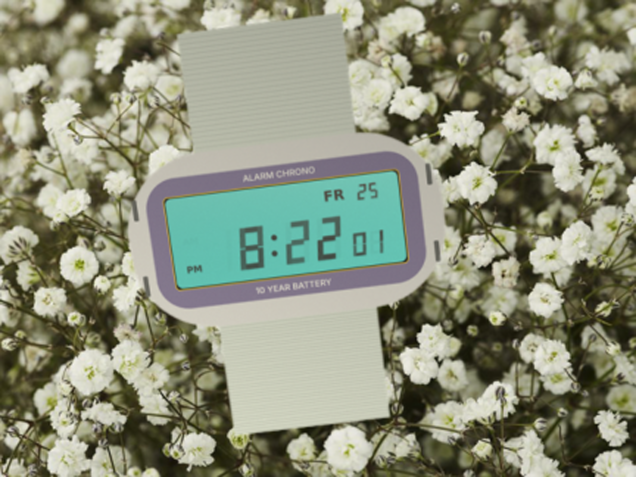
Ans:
8 h 22 min 01 s
